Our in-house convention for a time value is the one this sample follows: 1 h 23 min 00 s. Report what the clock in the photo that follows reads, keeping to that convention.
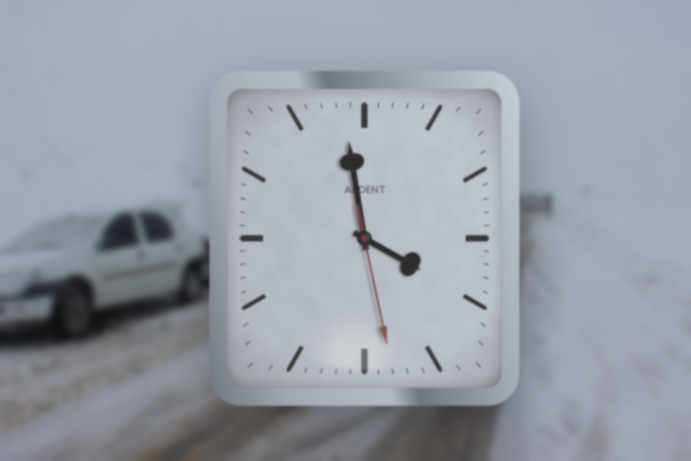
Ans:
3 h 58 min 28 s
